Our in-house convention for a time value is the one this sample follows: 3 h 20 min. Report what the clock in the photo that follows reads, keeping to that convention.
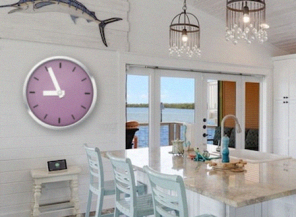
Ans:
8 h 56 min
